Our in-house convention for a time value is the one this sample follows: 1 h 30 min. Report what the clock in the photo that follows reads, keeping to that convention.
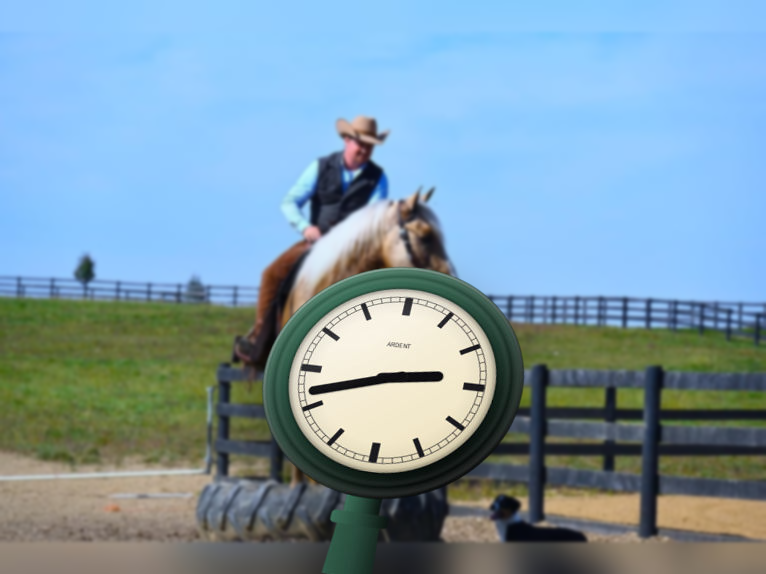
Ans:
2 h 42 min
